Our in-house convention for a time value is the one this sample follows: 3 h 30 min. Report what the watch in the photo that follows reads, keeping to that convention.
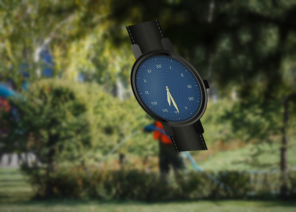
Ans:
6 h 29 min
